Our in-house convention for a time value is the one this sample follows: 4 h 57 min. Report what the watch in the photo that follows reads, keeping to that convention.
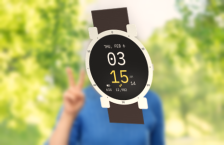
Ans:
3 h 15 min
